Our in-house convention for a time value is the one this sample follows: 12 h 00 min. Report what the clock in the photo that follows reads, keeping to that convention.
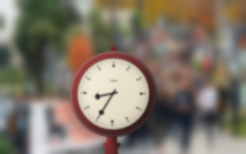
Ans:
8 h 35 min
